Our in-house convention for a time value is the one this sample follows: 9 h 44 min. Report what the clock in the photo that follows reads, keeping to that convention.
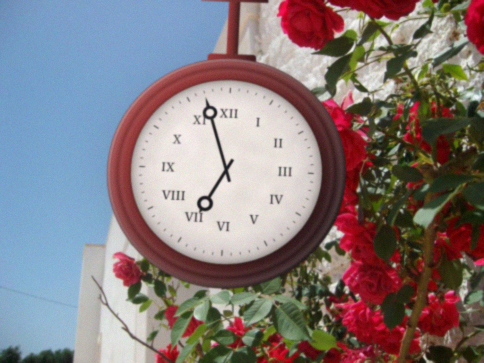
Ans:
6 h 57 min
